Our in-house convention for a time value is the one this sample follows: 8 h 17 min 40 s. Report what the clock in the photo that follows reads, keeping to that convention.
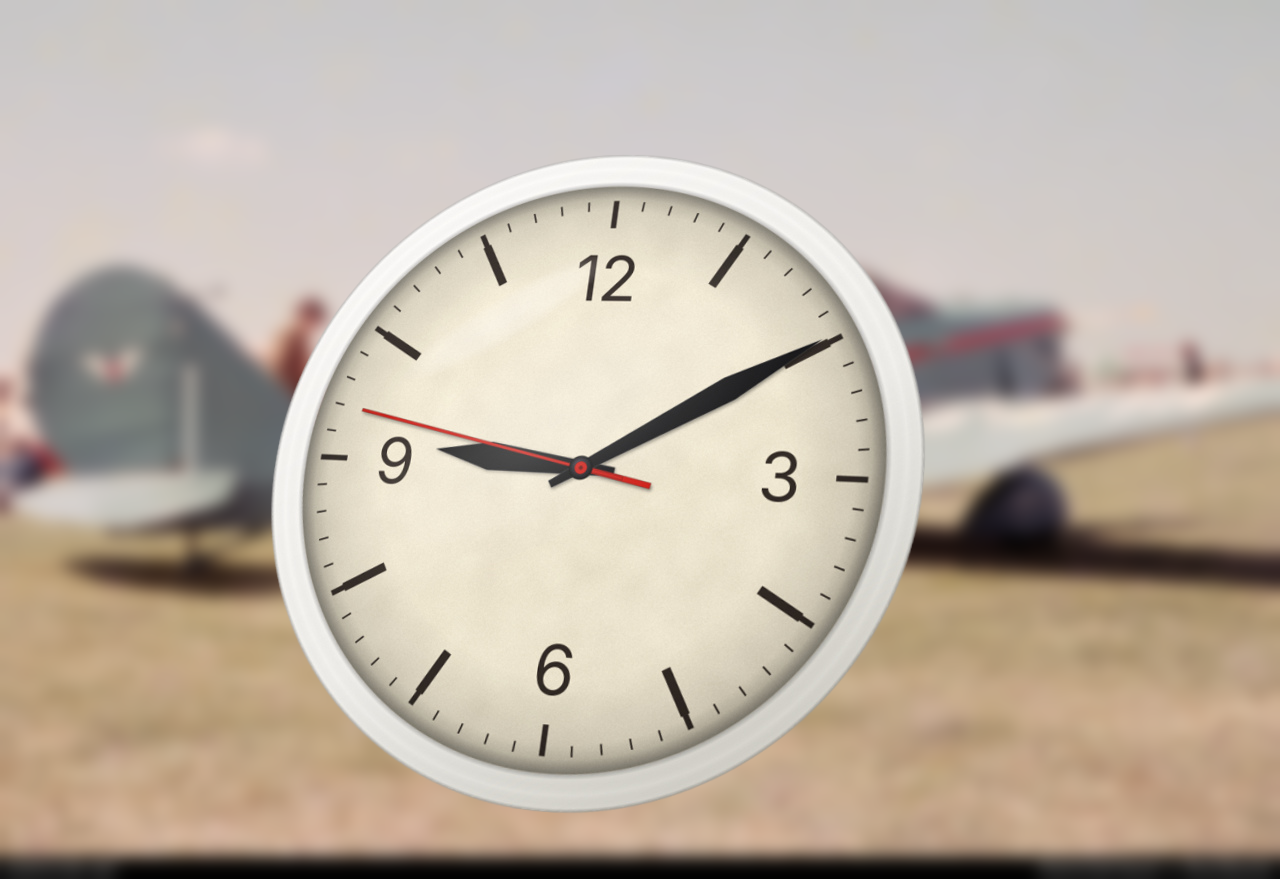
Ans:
9 h 09 min 47 s
